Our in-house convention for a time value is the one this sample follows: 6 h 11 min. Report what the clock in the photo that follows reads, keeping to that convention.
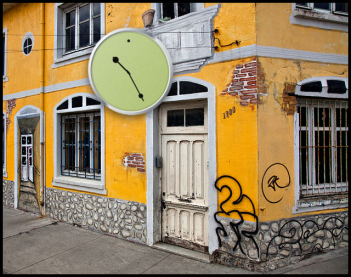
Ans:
10 h 25 min
